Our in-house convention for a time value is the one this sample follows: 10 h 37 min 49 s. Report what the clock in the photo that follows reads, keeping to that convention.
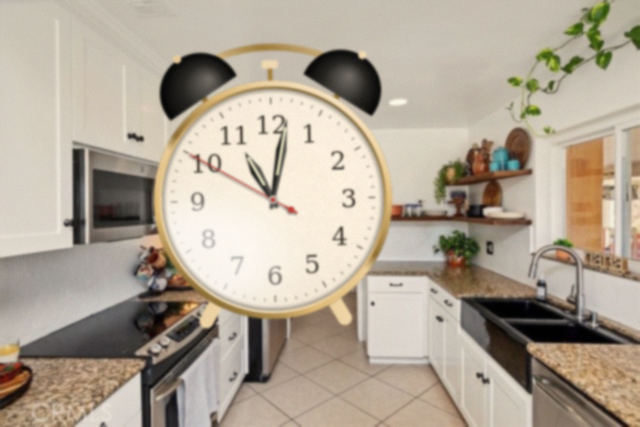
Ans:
11 h 01 min 50 s
